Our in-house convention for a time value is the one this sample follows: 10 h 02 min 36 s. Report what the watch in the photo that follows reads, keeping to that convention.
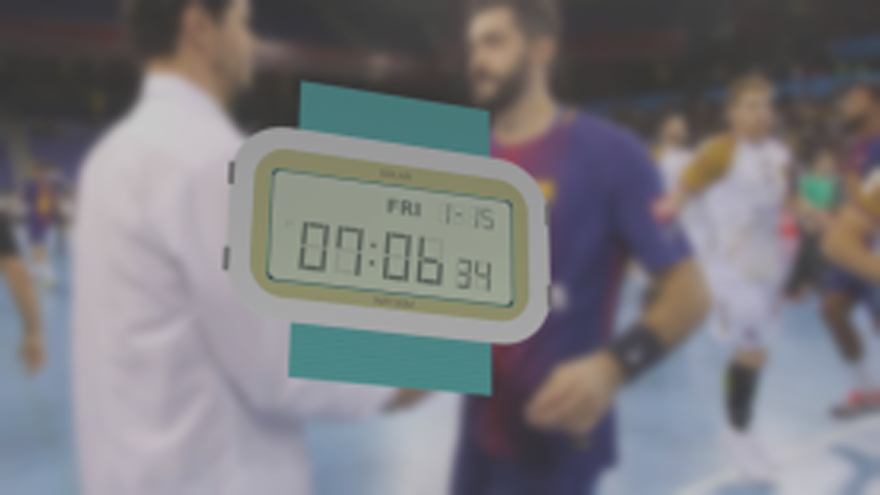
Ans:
7 h 06 min 34 s
